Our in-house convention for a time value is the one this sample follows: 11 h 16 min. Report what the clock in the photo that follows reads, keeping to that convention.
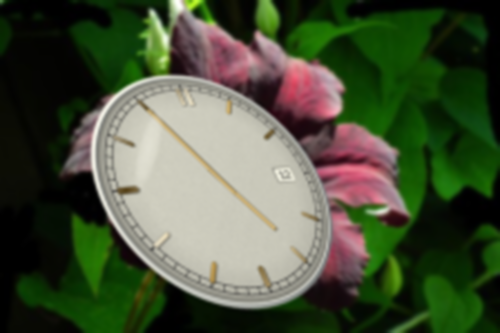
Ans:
4 h 55 min
